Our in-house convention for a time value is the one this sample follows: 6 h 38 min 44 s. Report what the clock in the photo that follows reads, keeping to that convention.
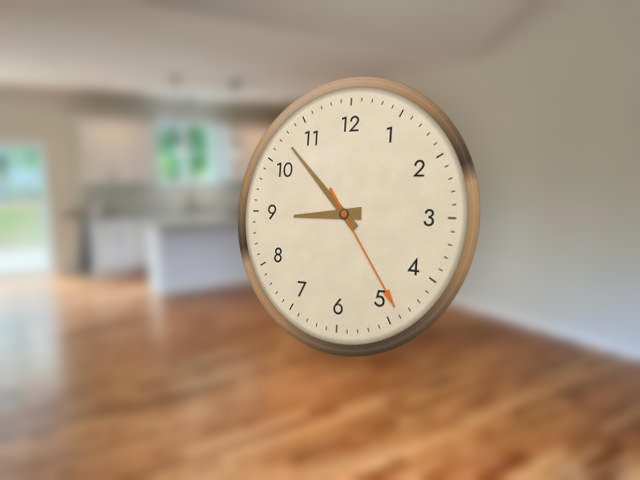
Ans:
8 h 52 min 24 s
